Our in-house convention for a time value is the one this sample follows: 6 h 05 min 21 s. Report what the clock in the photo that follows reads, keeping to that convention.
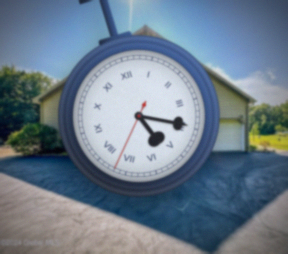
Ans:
5 h 19 min 37 s
